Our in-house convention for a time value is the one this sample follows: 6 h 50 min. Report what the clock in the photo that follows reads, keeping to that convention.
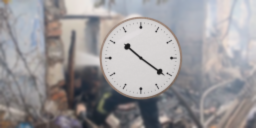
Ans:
10 h 21 min
